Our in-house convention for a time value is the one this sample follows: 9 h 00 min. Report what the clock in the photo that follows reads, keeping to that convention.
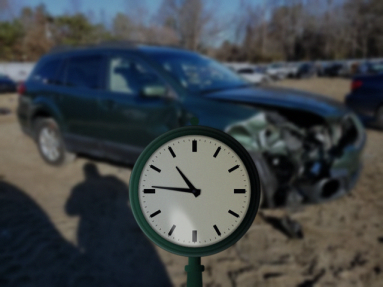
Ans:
10 h 46 min
